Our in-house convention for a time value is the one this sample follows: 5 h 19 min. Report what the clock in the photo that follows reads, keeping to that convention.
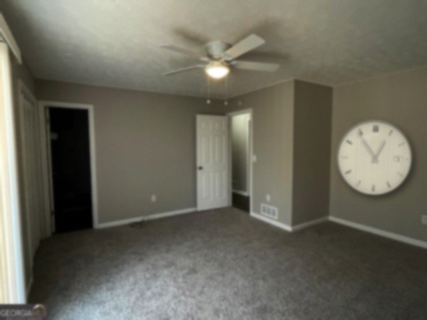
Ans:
12 h 54 min
